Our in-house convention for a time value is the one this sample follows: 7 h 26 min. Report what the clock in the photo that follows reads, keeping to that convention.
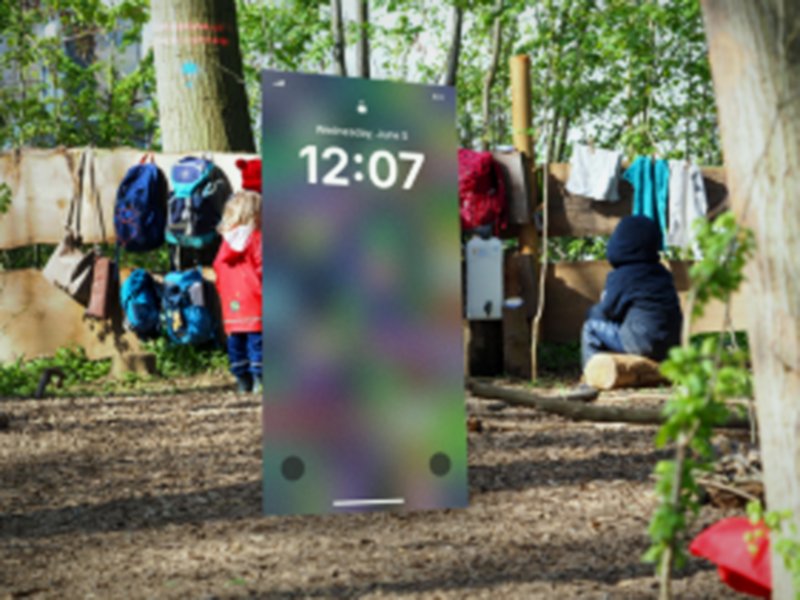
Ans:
12 h 07 min
